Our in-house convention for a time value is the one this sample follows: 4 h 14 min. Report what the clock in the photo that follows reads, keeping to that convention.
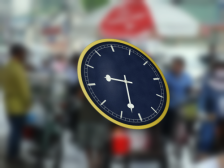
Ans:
9 h 32 min
